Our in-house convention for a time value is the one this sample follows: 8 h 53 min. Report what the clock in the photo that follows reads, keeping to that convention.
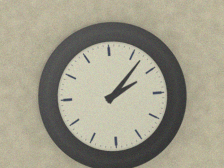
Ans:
2 h 07 min
